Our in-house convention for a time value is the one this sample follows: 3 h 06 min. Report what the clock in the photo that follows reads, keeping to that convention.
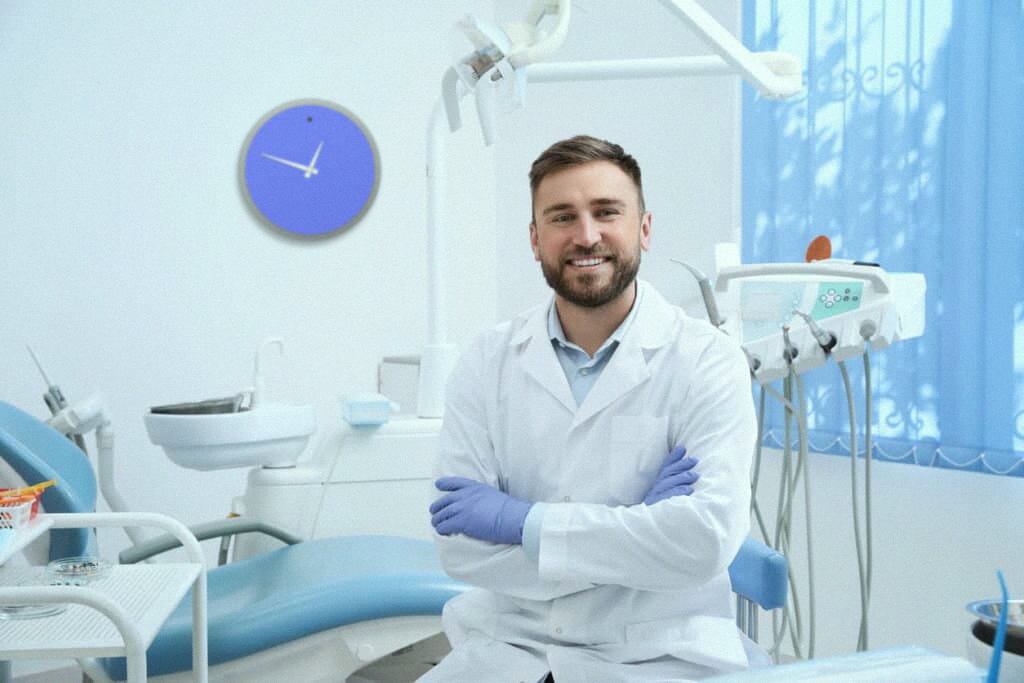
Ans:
12 h 48 min
